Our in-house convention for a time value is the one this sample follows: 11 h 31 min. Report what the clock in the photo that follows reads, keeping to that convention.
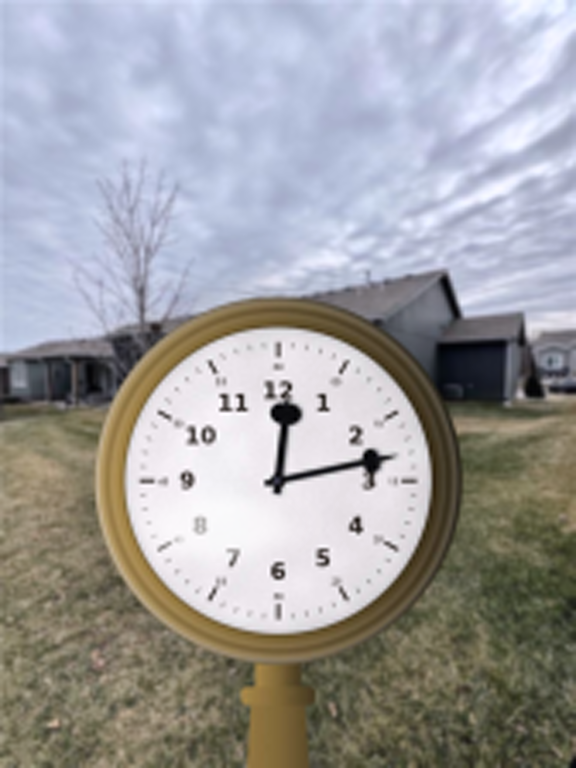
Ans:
12 h 13 min
